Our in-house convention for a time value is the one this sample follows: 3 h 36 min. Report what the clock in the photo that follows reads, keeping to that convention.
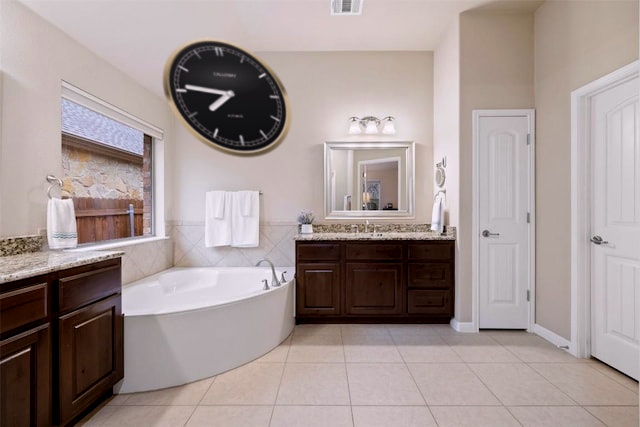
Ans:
7 h 46 min
